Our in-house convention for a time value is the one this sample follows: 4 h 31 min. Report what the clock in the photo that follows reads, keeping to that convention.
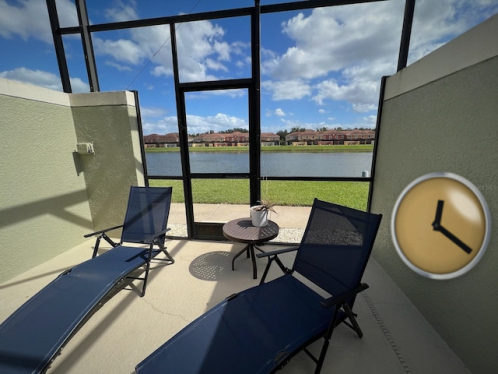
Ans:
12 h 21 min
